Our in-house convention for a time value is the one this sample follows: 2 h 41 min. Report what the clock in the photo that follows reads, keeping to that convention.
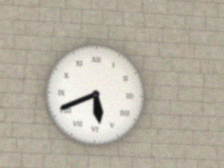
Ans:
5 h 41 min
